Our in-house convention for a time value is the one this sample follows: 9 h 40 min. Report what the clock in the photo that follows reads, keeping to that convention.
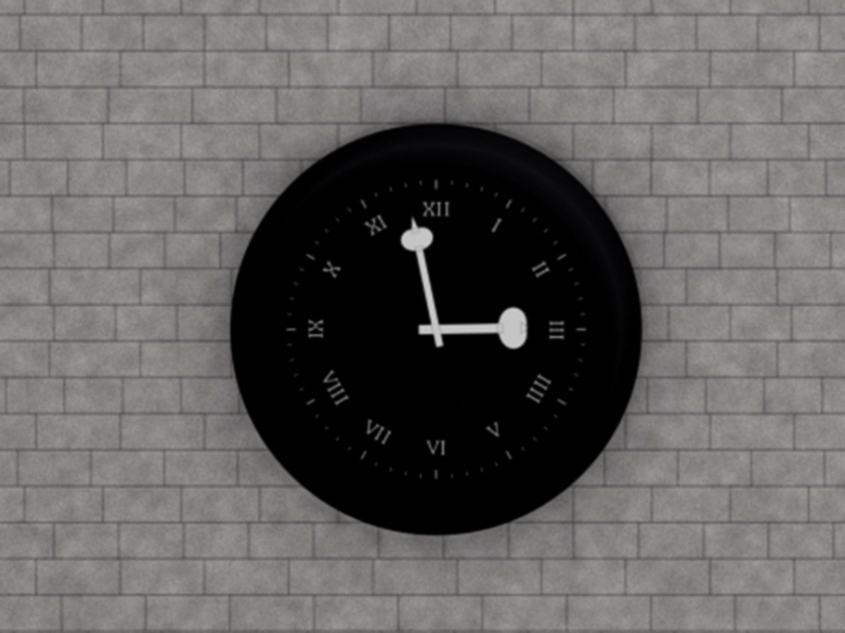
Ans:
2 h 58 min
